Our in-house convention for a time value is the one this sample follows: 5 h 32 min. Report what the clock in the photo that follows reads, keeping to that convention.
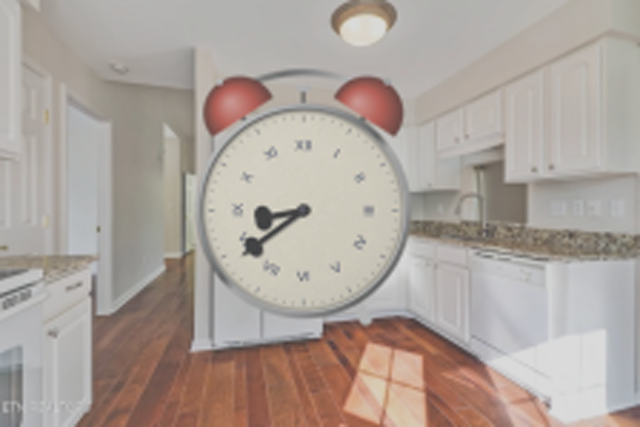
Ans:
8 h 39 min
